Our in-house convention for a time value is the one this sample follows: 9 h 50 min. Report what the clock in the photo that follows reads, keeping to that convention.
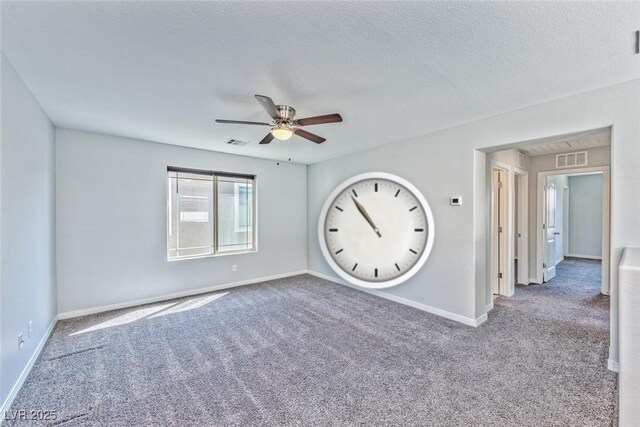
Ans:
10 h 54 min
